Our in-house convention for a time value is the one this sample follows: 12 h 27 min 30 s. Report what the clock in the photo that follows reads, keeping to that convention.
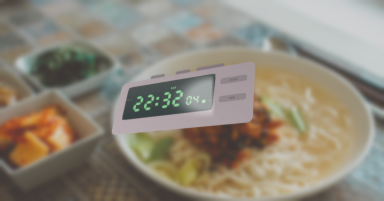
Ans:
22 h 32 min 04 s
